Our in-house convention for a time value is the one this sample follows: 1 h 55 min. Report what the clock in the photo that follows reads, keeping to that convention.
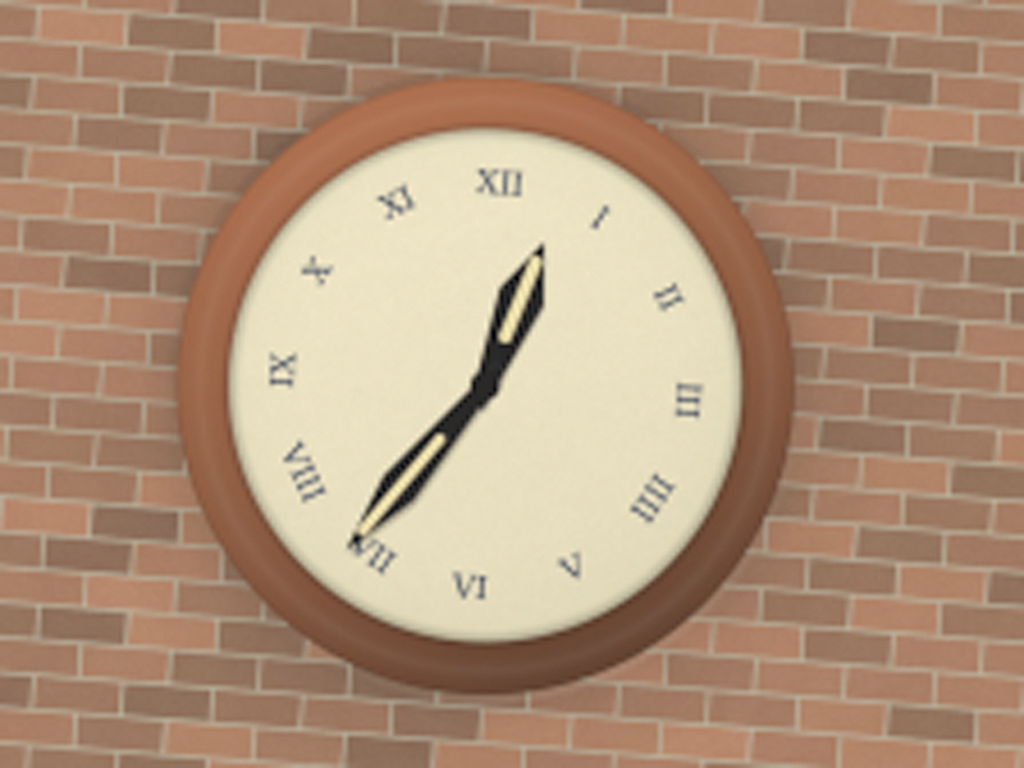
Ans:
12 h 36 min
